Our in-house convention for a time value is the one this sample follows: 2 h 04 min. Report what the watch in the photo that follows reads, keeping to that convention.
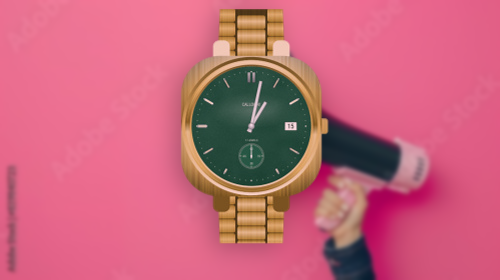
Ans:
1 h 02 min
